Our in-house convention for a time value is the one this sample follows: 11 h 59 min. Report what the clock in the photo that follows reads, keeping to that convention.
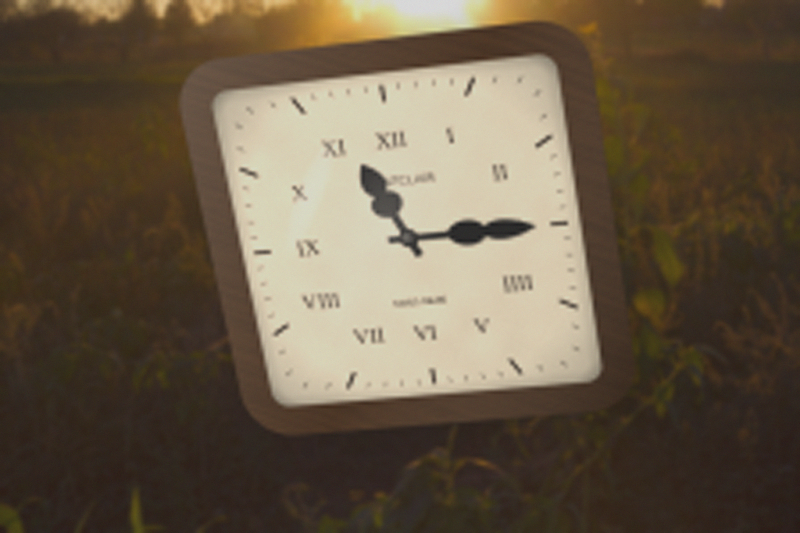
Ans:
11 h 15 min
